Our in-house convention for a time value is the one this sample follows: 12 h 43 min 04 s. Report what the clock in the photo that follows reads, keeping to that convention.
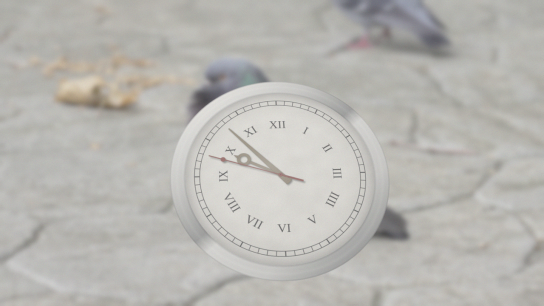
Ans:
9 h 52 min 48 s
